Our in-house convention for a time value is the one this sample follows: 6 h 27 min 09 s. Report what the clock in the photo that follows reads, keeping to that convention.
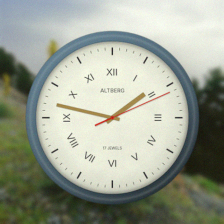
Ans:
1 h 47 min 11 s
